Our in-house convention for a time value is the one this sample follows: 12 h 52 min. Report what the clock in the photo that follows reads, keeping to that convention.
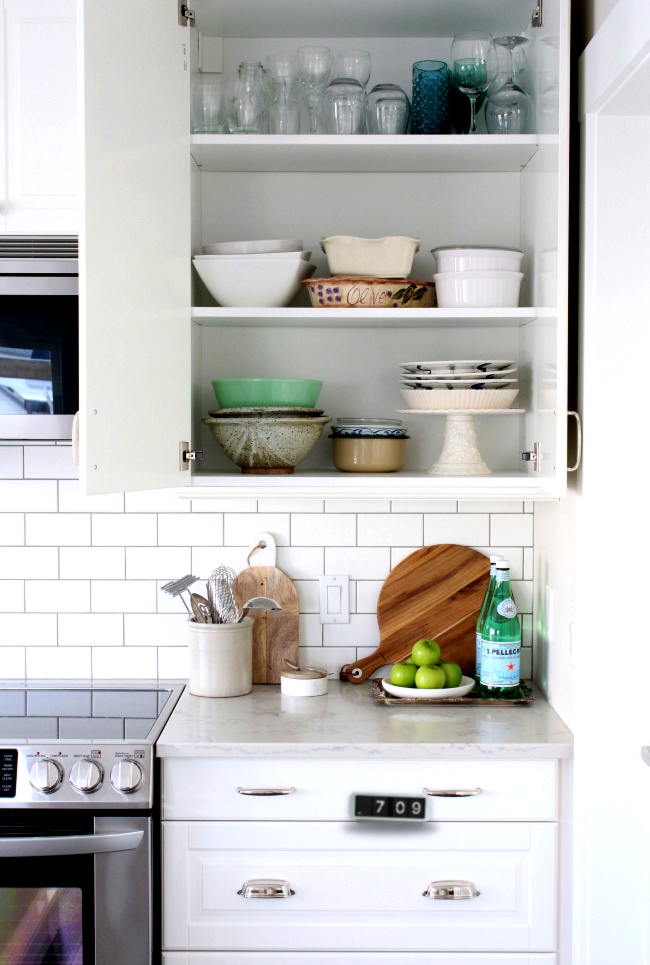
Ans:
7 h 09 min
